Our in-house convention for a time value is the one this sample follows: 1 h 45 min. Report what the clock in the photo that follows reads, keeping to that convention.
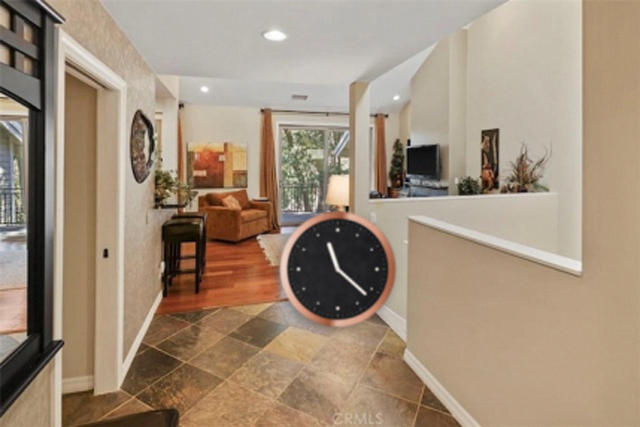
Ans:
11 h 22 min
